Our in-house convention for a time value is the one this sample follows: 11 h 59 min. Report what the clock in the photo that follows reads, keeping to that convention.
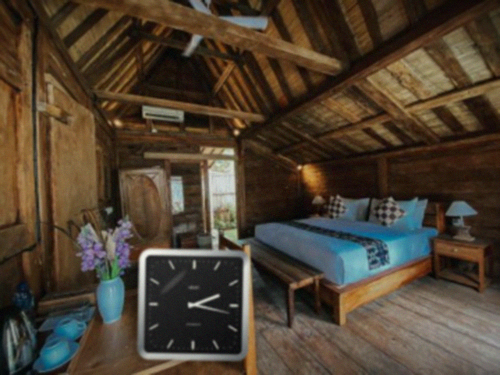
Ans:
2 h 17 min
